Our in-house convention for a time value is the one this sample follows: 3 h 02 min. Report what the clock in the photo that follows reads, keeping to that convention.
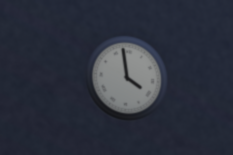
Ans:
3 h 58 min
